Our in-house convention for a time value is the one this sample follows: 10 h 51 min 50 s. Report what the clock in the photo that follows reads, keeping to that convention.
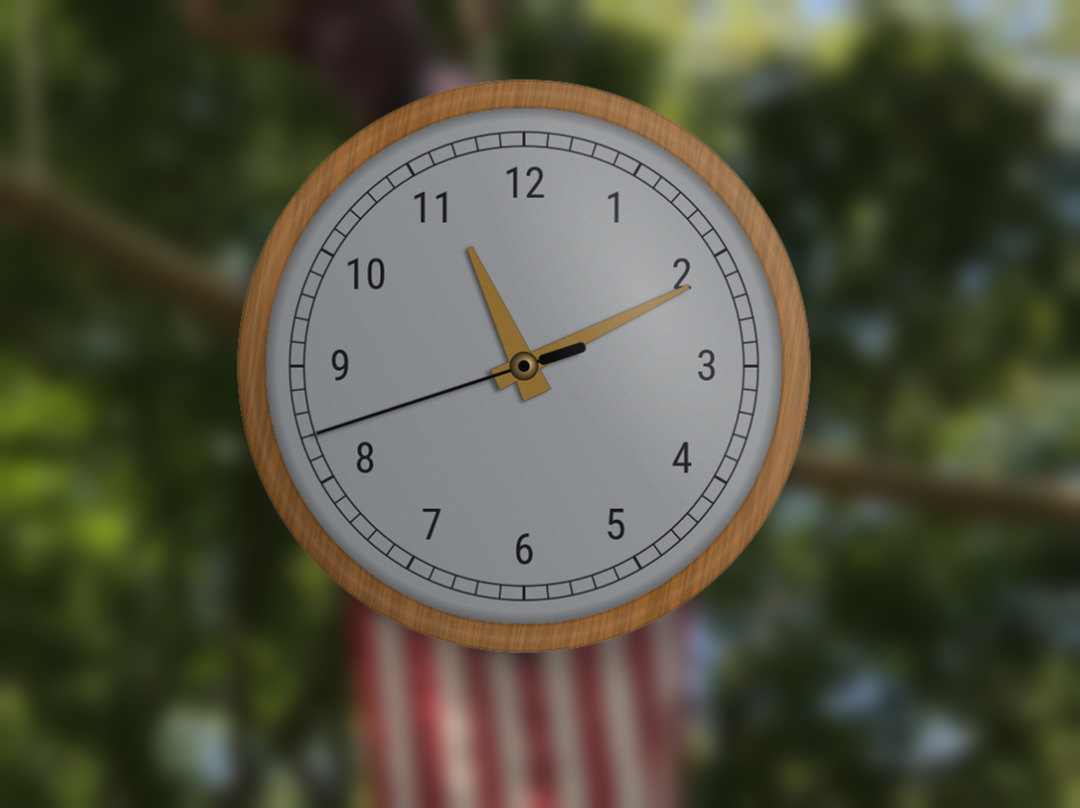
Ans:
11 h 10 min 42 s
